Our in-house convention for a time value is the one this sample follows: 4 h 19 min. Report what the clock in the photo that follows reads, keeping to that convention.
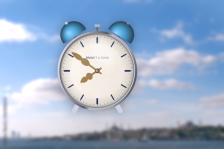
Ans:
7 h 51 min
